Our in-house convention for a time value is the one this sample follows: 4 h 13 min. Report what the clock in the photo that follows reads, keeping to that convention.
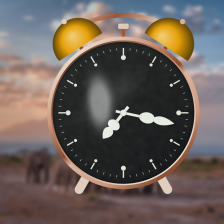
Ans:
7 h 17 min
